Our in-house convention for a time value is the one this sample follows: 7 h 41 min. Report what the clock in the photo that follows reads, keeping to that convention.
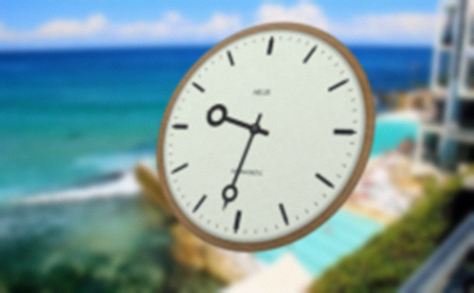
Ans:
9 h 32 min
